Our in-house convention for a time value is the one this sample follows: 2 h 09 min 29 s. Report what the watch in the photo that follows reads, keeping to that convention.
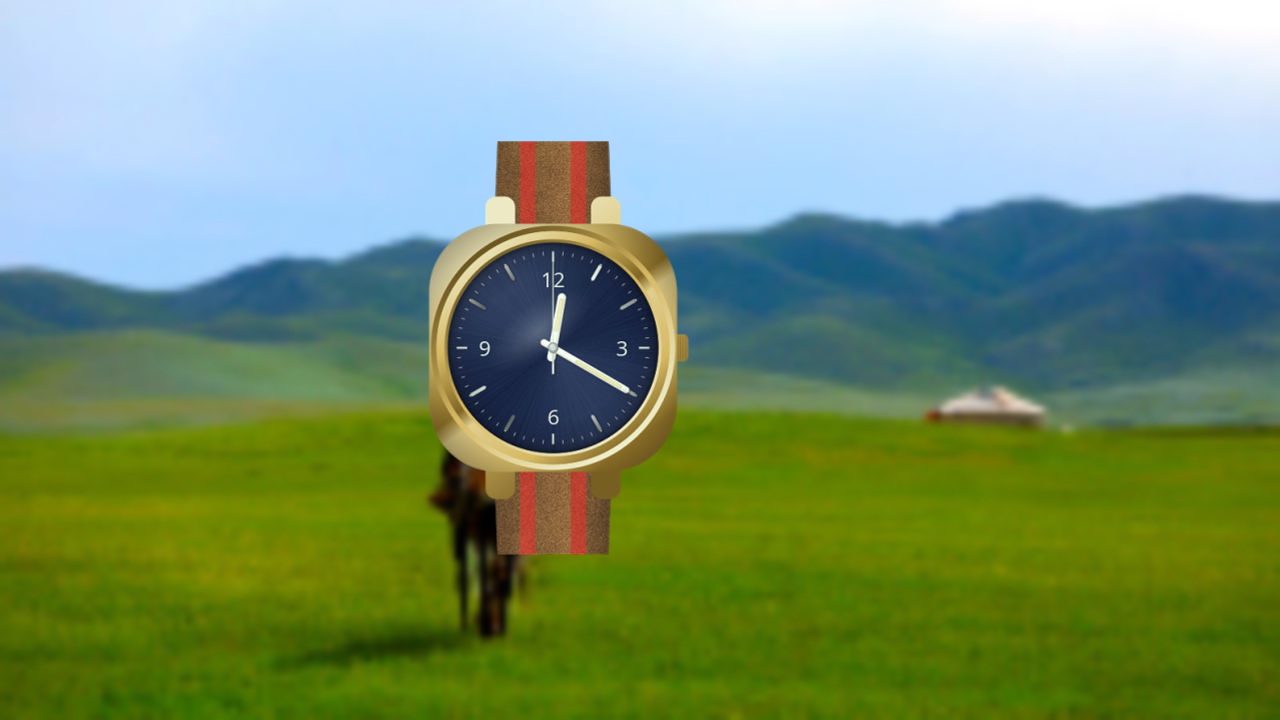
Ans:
12 h 20 min 00 s
